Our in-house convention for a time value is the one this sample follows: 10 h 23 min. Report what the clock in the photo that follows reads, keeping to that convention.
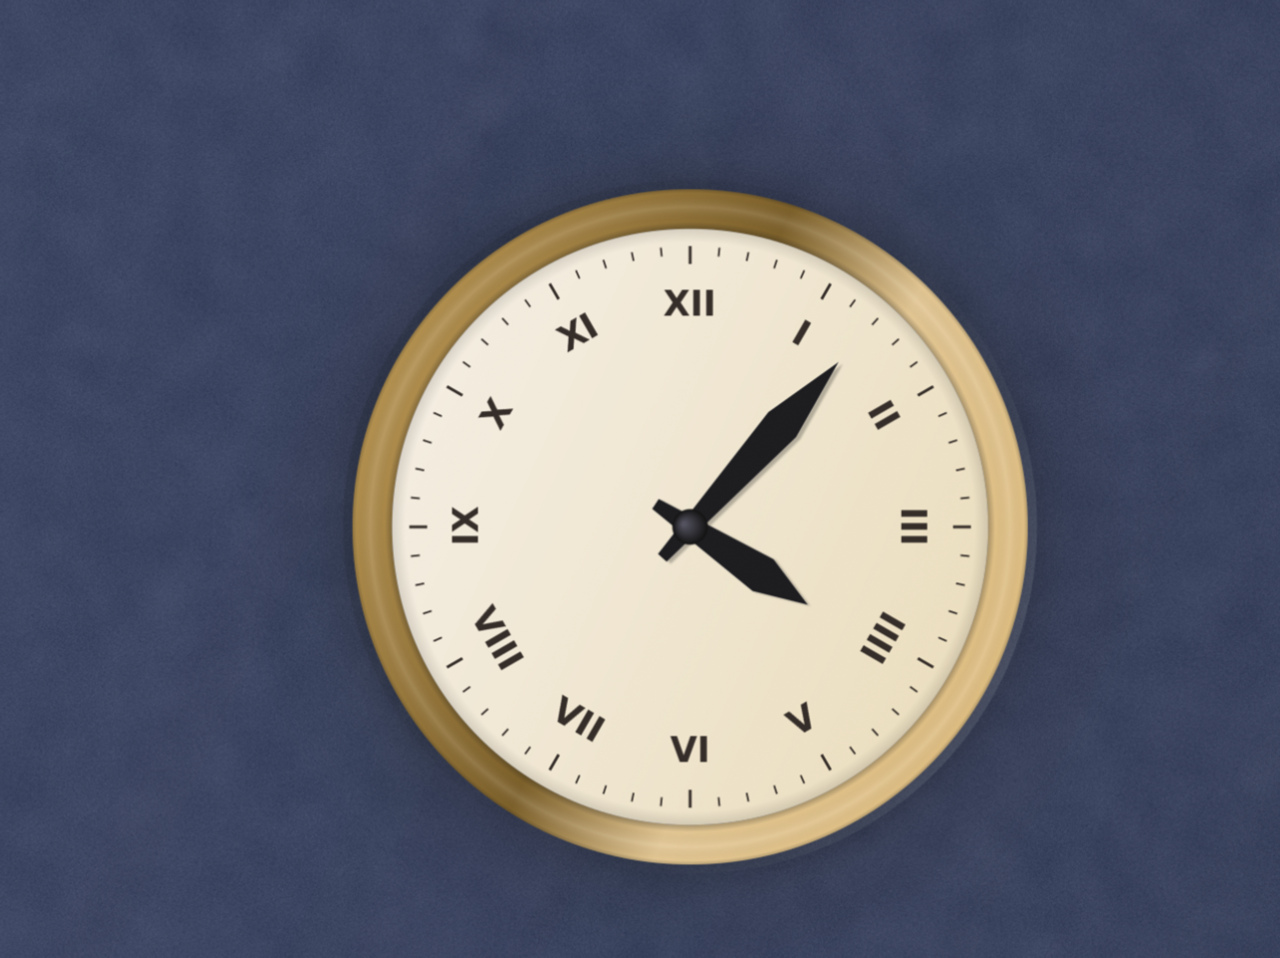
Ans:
4 h 07 min
